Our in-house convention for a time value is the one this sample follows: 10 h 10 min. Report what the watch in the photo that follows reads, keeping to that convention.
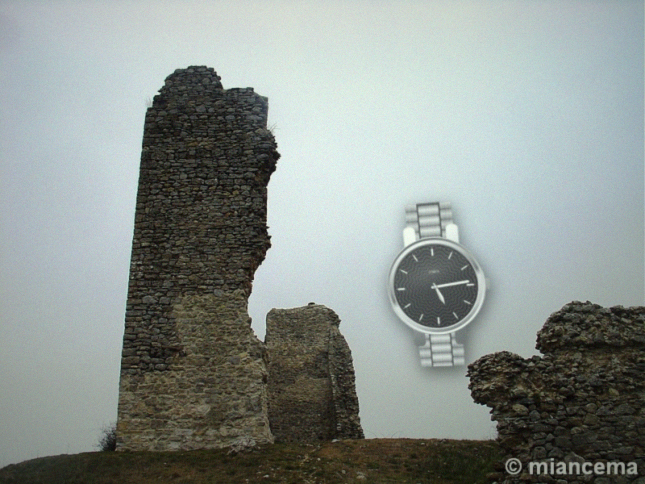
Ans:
5 h 14 min
